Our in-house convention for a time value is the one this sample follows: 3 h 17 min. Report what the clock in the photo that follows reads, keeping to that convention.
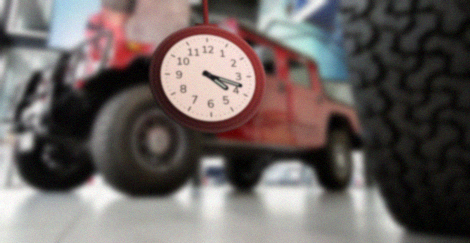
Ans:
4 h 18 min
